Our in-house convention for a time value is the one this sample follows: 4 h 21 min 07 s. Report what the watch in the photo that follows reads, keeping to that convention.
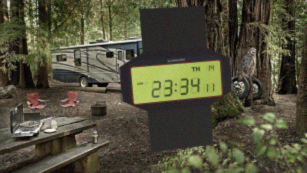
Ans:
23 h 34 min 11 s
